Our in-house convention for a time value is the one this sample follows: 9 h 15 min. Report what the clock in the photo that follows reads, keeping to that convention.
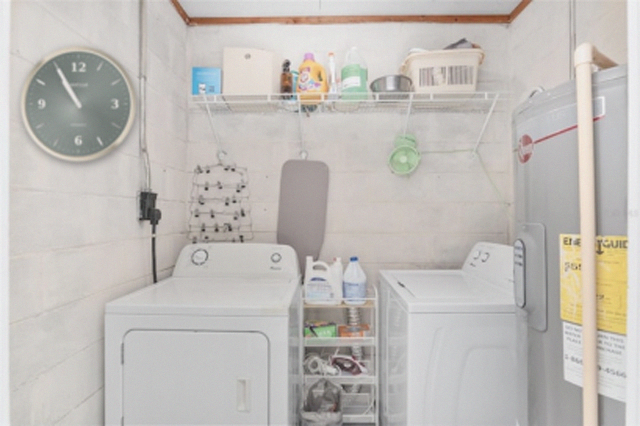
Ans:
10 h 55 min
